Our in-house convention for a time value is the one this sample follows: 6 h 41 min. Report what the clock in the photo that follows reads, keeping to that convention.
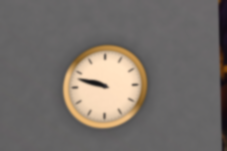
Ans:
9 h 48 min
